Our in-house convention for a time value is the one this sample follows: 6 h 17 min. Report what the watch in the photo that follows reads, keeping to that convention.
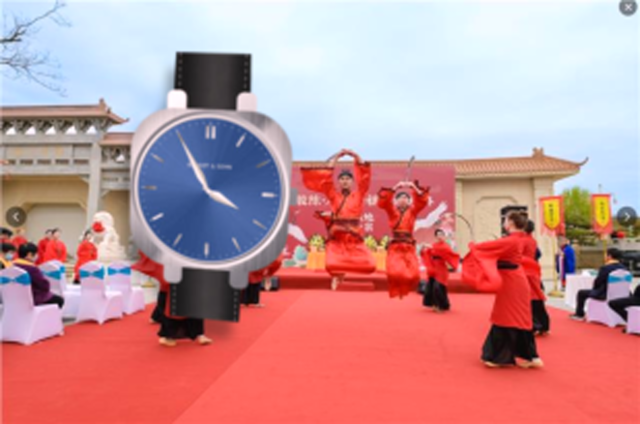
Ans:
3 h 55 min
